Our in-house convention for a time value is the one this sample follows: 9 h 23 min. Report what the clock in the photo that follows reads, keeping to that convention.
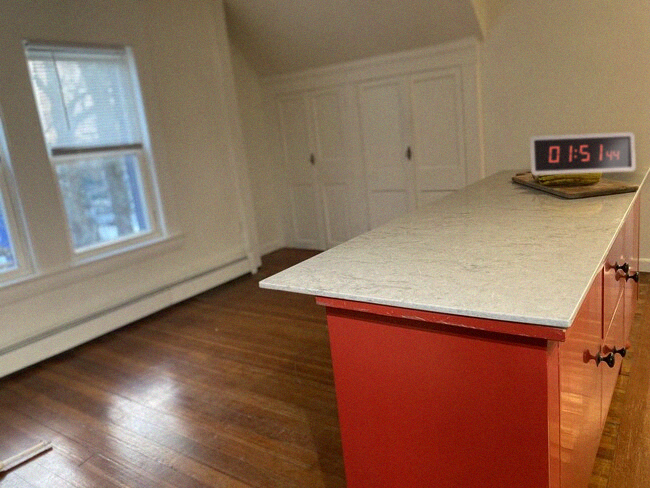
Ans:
1 h 51 min
